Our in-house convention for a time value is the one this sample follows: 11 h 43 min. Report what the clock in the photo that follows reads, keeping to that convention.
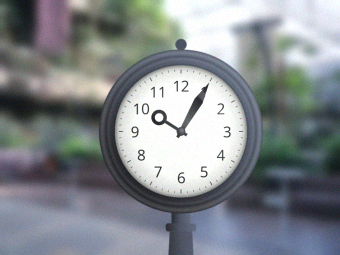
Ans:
10 h 05 min
